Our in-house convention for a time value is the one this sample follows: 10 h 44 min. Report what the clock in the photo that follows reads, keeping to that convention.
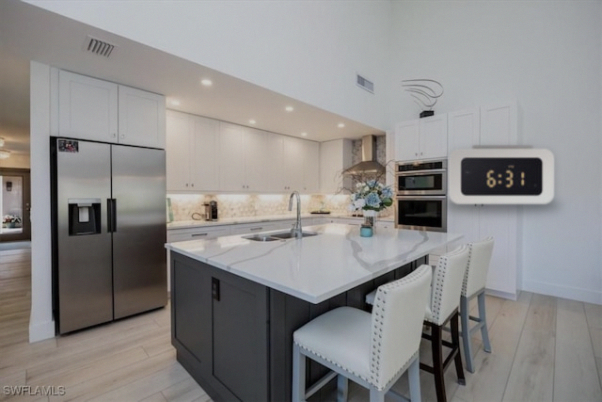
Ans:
6 h 31 min
